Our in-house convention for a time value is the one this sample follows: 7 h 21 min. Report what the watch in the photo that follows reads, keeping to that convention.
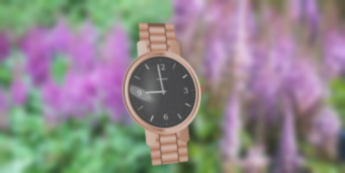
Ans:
8 h 59 min
